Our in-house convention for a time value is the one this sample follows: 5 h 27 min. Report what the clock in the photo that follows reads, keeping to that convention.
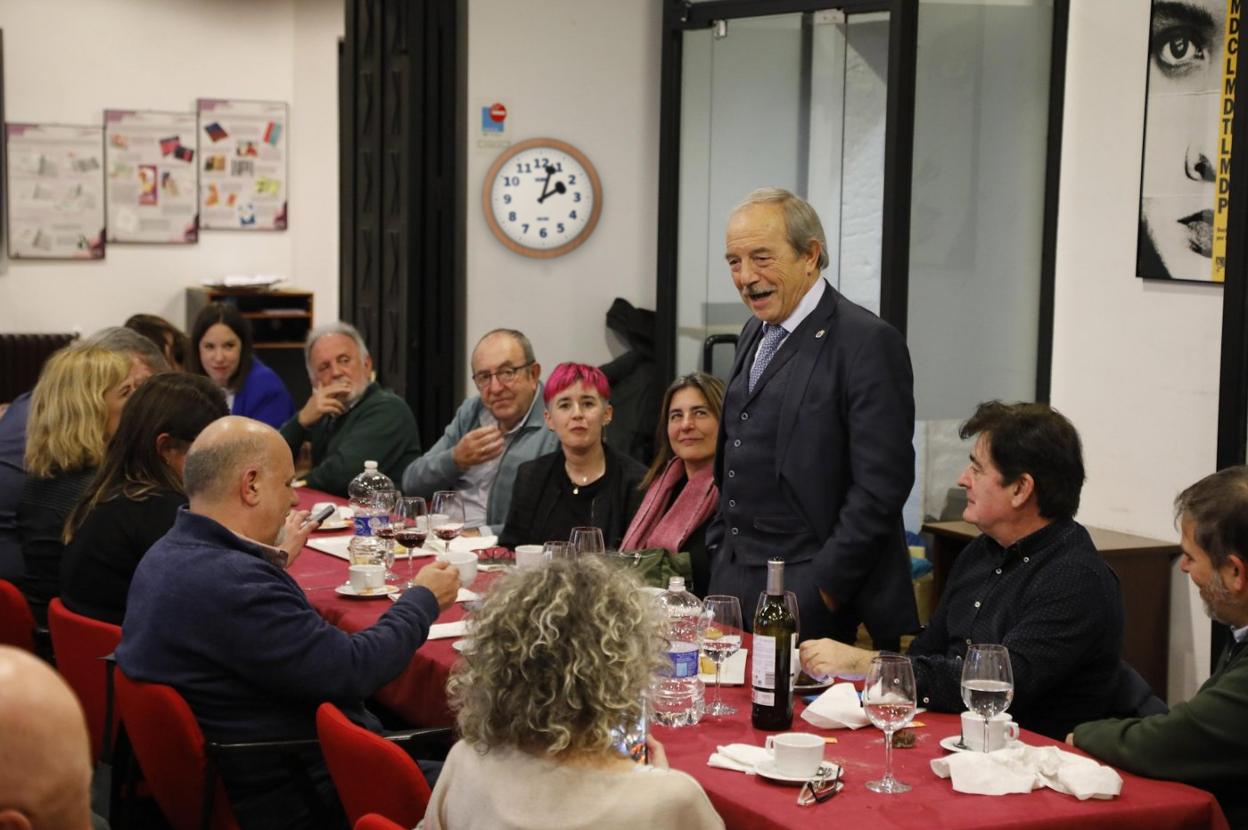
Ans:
2 h 03 min
